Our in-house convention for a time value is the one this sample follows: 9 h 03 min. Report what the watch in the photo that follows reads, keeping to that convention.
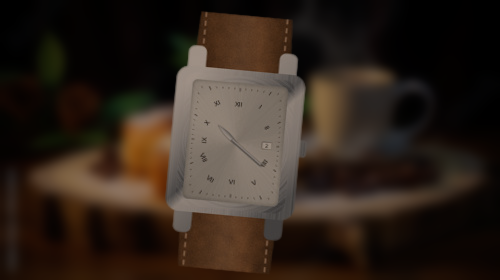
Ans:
10 h 21 min
